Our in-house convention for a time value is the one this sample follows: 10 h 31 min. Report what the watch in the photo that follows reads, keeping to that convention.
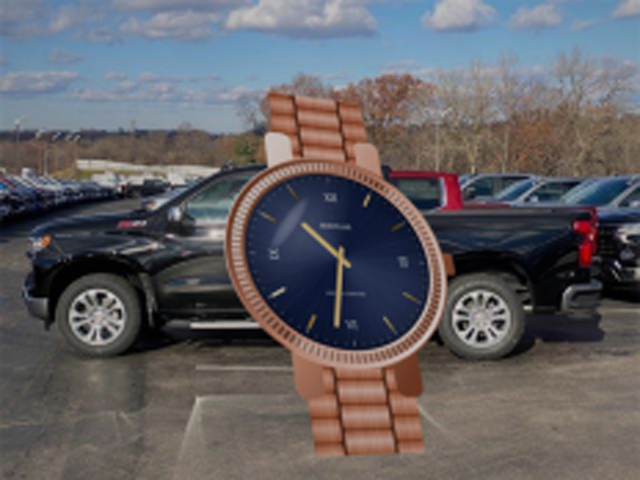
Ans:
10 h 32 min
